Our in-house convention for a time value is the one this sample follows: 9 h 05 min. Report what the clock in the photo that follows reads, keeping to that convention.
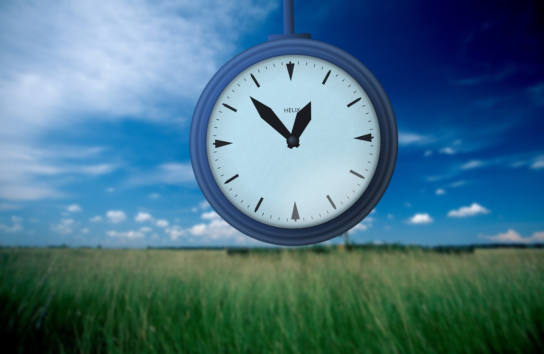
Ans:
12 h 53 min
